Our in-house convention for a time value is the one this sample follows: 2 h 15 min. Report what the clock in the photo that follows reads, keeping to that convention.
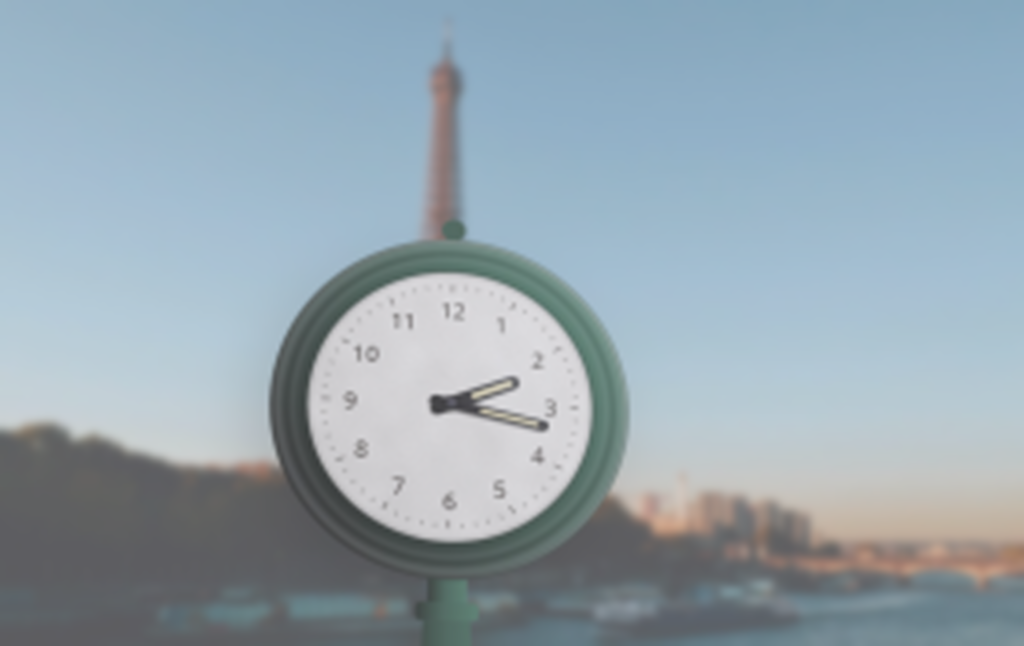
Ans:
2 h 17 min
